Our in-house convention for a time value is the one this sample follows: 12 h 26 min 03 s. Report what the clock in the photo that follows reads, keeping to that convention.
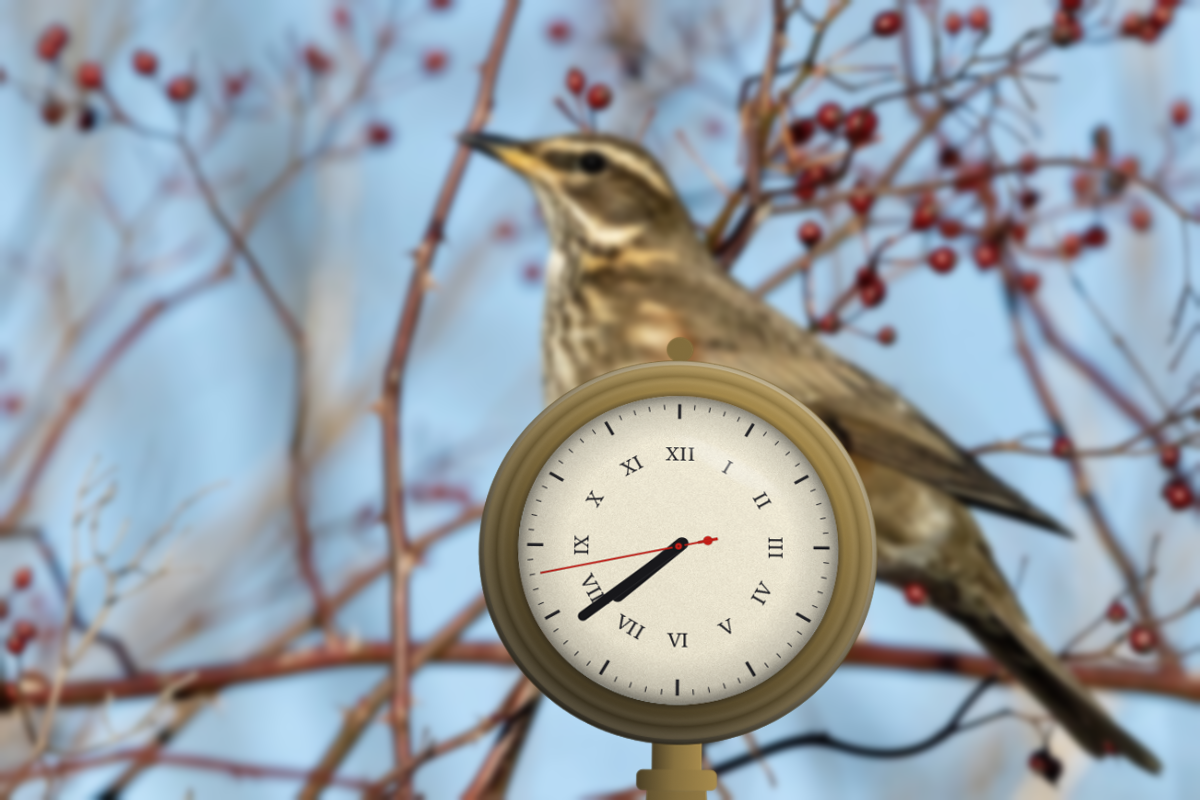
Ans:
7 h 38 min 43 s
